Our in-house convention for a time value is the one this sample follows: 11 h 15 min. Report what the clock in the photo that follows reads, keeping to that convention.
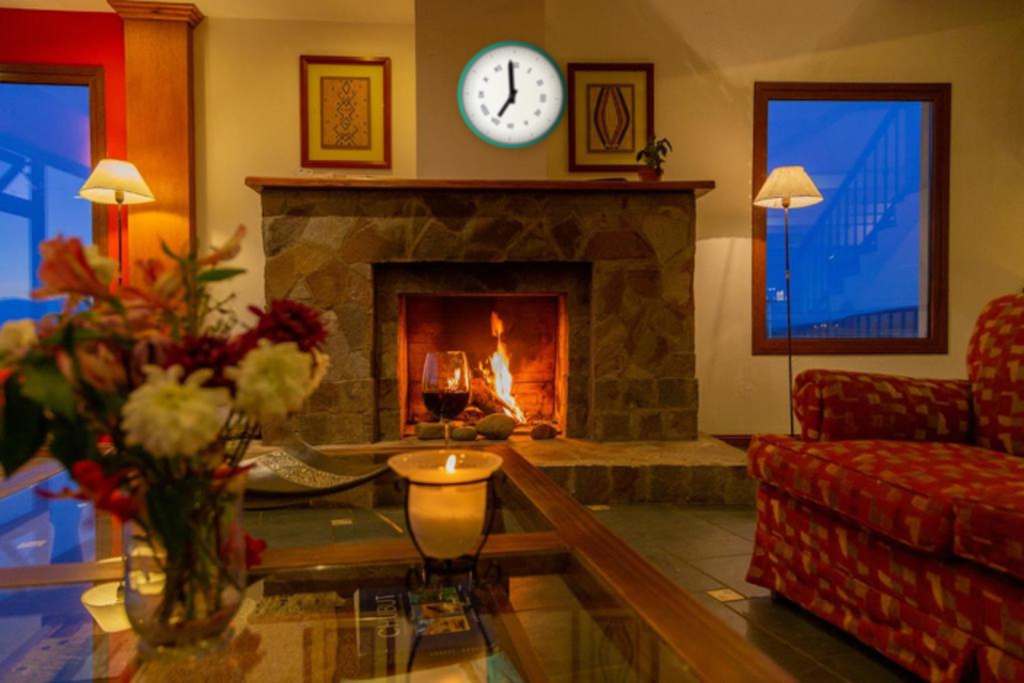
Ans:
6 h 59 min
